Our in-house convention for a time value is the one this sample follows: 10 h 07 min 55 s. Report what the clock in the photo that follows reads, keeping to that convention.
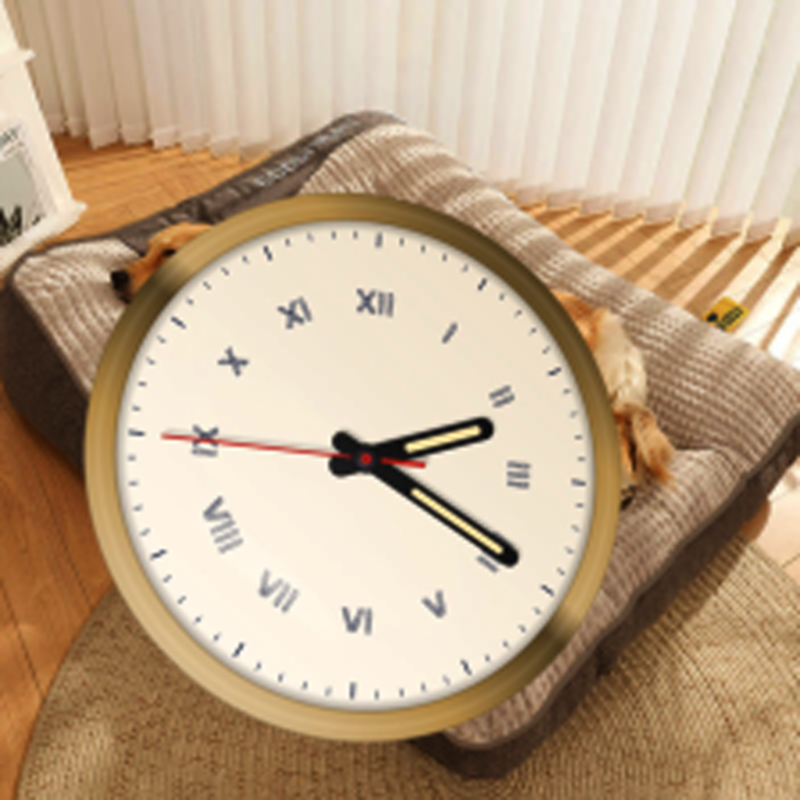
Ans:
2 h 19 min 45 s
